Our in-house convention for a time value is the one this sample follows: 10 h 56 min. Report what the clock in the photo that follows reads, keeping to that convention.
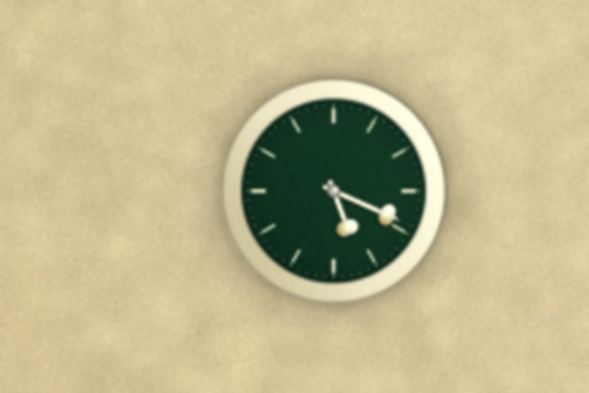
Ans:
5 h 19 min
